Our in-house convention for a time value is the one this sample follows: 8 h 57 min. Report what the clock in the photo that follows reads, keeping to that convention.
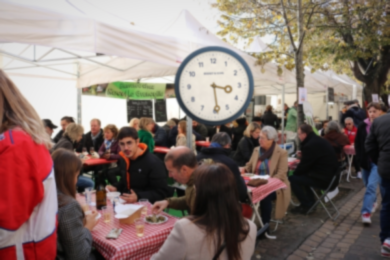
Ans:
3 h 29 min
